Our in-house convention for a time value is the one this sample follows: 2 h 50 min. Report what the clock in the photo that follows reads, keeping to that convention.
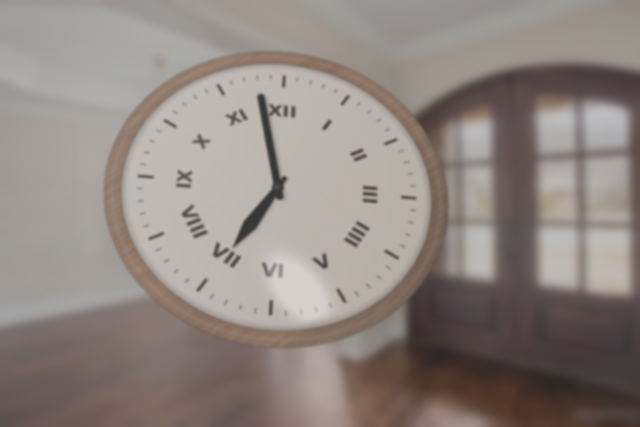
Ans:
6 h 58 min
